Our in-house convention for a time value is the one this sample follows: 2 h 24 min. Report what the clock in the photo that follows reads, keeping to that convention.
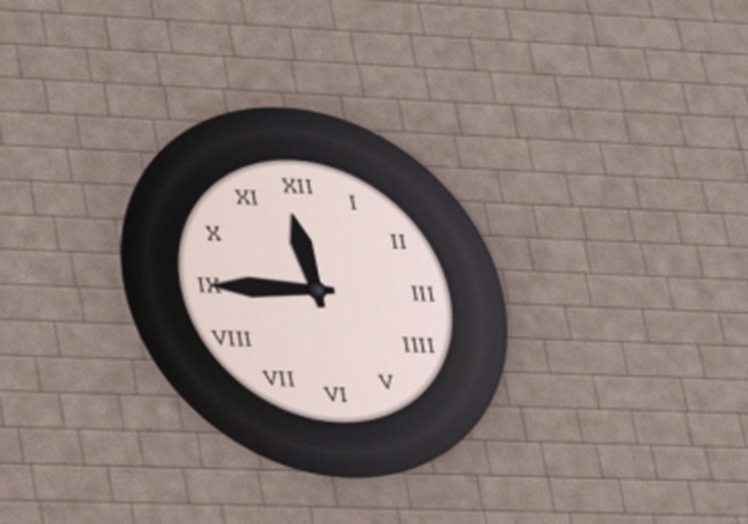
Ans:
11 h 45 min
